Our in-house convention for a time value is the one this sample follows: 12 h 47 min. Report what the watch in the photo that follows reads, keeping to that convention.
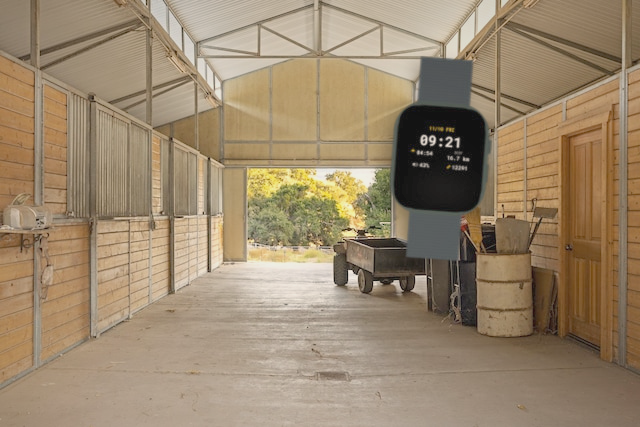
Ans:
9 h 21 min
